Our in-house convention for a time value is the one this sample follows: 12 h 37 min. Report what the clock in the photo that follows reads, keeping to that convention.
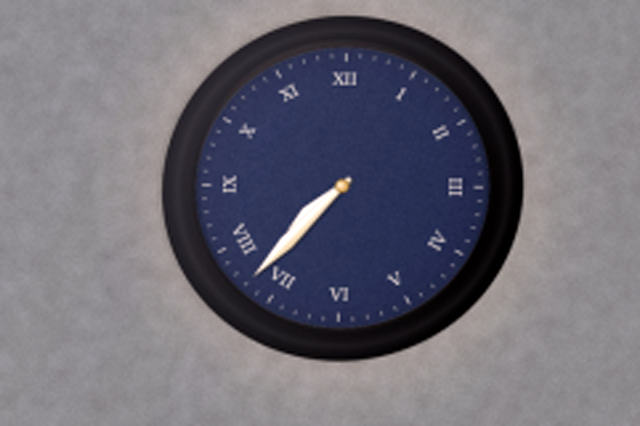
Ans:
7 h 37 min
